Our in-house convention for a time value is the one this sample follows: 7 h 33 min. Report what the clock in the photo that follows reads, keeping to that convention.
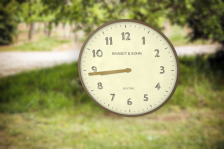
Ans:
8 h 44 min
